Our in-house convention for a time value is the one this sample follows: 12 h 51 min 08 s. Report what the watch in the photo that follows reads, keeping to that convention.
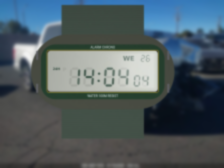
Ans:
14 h 04 min 04 s
